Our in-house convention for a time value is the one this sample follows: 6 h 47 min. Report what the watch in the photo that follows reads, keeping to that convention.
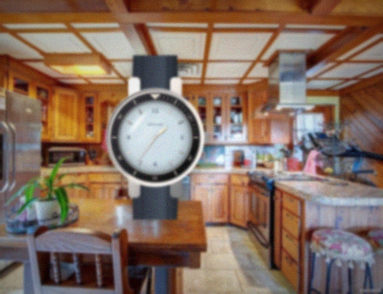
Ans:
1 h 36 min
